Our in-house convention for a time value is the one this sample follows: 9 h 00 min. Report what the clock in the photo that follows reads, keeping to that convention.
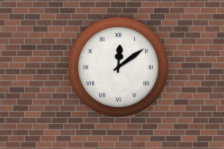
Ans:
12 h 09 min
